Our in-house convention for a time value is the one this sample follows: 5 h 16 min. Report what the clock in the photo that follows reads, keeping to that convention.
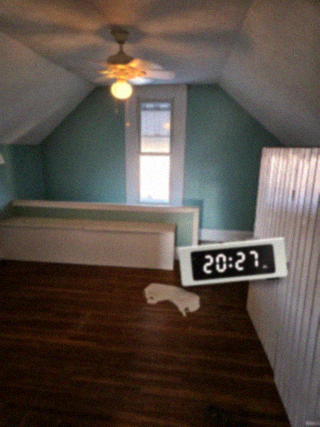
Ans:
20 h 27 min
